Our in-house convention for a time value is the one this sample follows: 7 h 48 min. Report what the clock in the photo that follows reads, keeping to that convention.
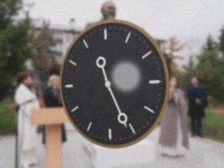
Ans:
11 h 26 min
